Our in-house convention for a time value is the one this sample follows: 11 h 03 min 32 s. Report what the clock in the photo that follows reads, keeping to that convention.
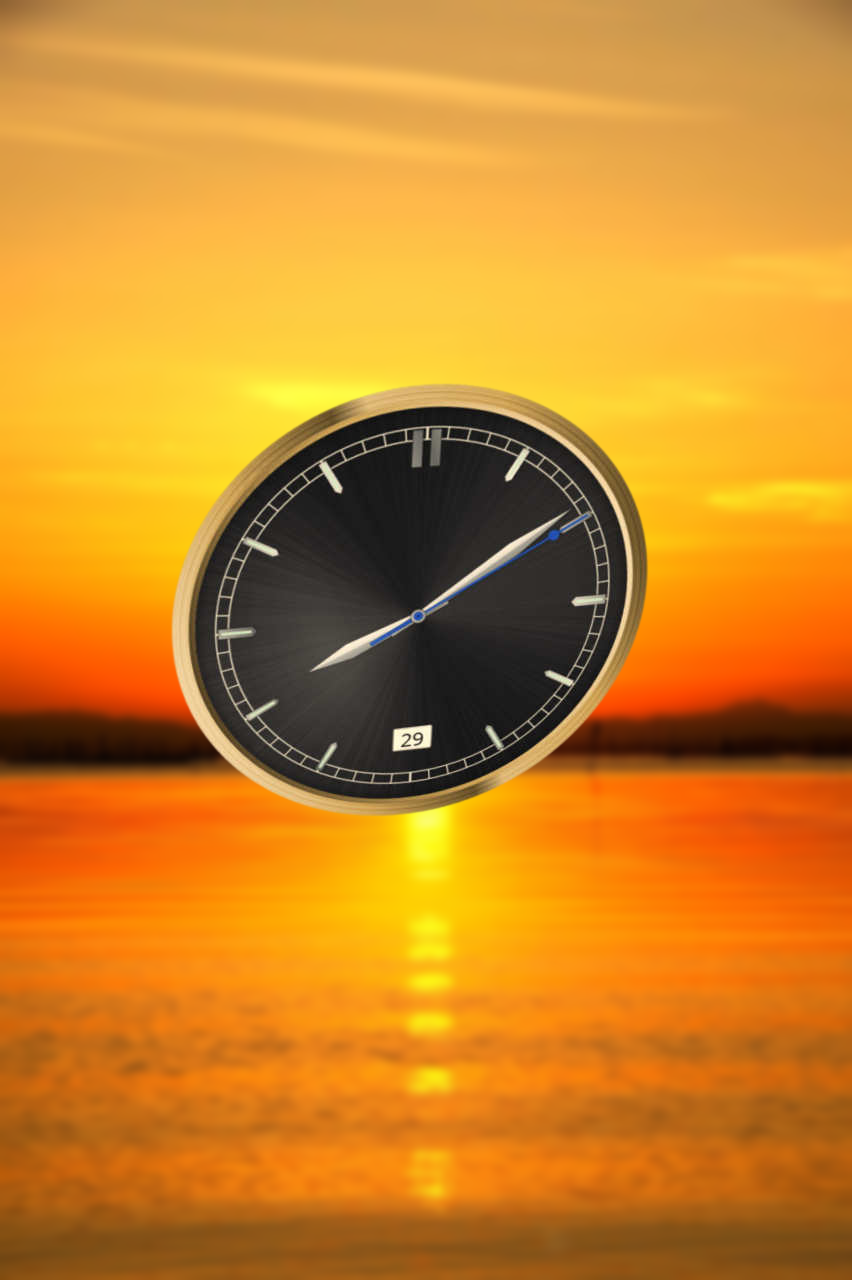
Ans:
8 h 09 min 10 s
